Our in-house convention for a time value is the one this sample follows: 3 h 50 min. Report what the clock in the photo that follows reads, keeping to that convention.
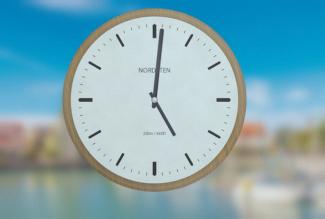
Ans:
5 h 01 min
